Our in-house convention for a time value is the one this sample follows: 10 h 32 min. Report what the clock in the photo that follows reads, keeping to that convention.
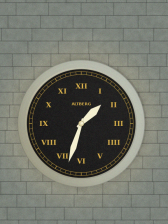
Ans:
1 h 33 min
